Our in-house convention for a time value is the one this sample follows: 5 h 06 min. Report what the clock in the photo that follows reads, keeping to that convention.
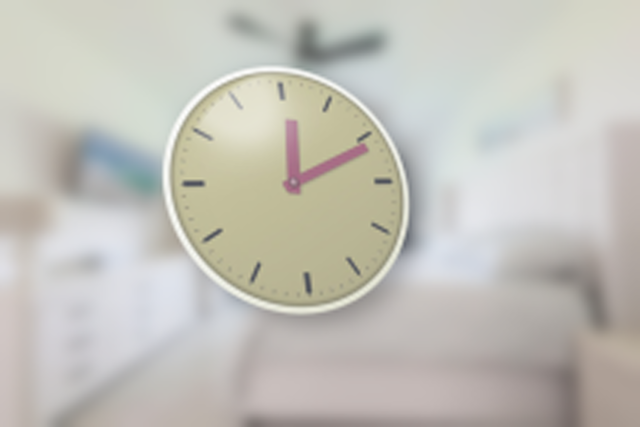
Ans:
12 h 11 min
